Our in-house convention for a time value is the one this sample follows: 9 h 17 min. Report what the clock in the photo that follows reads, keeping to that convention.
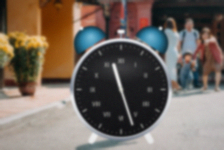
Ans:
11 h 27 min
